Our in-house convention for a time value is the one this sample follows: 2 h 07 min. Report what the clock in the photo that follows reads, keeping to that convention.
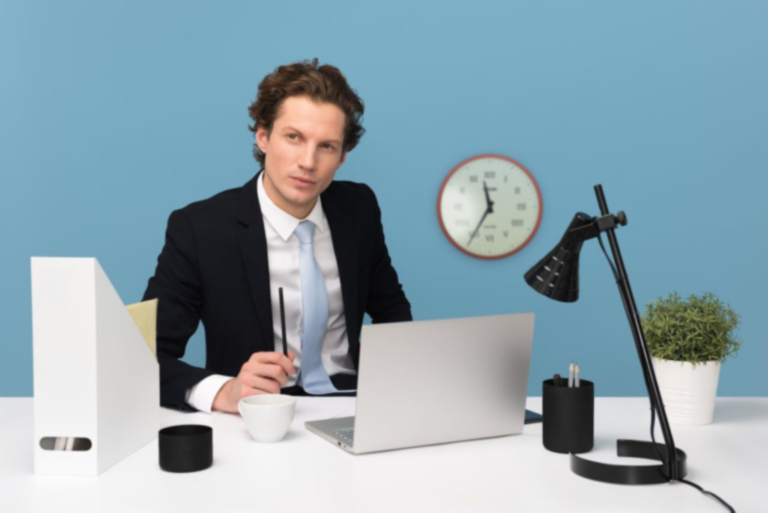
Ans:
11 h 35 min
